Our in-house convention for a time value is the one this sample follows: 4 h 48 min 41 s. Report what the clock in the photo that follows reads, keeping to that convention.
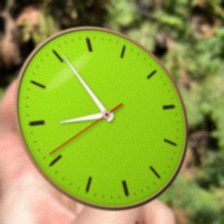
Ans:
8 h 55 min 41 s
